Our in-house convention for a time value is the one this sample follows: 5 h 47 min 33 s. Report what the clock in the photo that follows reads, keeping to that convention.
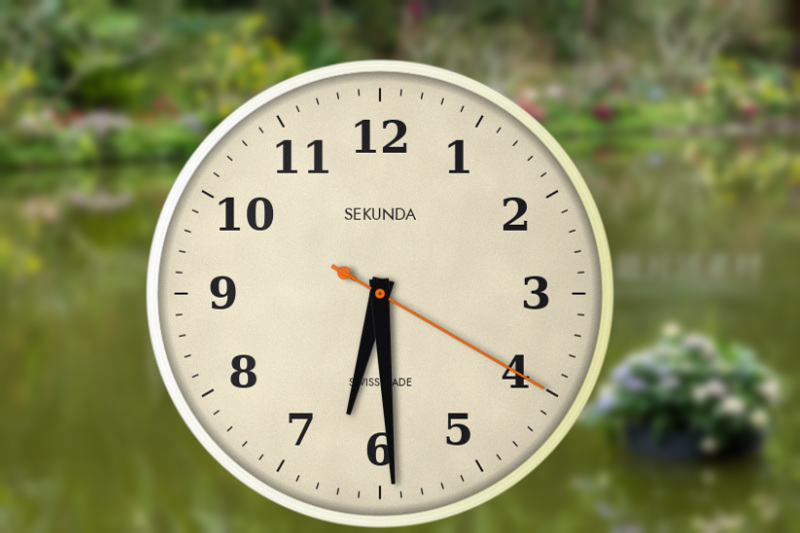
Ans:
6 h 29 min 20 s
